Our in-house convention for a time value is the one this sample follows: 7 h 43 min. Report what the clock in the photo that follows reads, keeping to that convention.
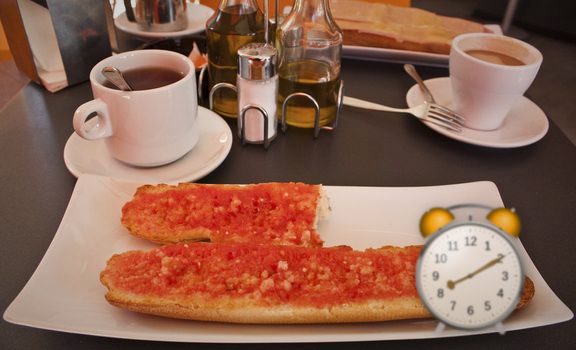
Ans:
8 h 10 min
